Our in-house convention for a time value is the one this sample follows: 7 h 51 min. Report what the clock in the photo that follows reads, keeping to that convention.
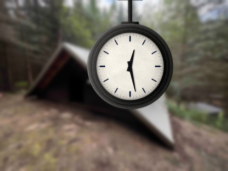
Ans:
12 h 28 min
